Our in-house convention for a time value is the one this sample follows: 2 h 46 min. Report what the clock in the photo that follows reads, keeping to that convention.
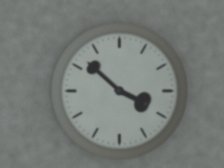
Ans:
3 h 52 min
